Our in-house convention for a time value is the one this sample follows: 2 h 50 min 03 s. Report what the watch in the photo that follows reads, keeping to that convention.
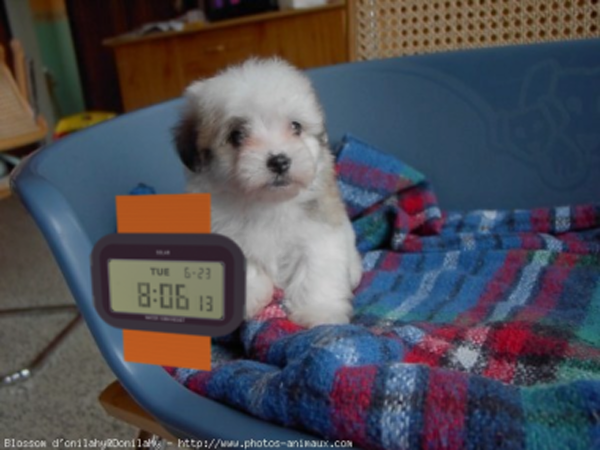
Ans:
8 h 06 min 13 s
